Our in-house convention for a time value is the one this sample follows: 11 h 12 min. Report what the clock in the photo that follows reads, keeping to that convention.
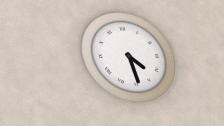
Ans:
4 h 29 min
